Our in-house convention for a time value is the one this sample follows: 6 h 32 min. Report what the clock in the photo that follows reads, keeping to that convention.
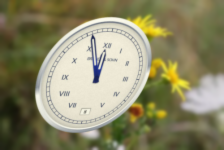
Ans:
11 h 56 min
